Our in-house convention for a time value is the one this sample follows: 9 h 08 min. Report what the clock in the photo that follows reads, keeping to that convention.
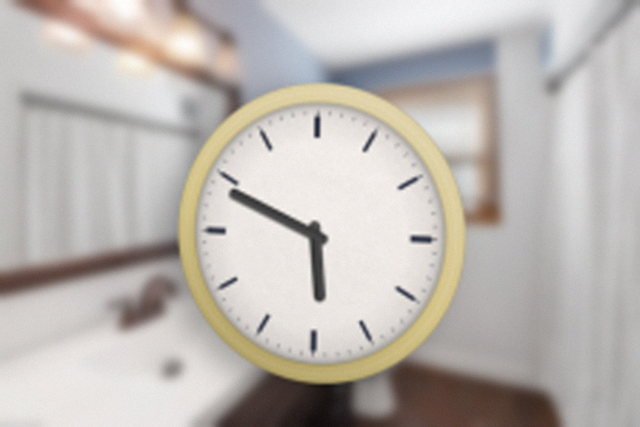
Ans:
5 h 49 min
